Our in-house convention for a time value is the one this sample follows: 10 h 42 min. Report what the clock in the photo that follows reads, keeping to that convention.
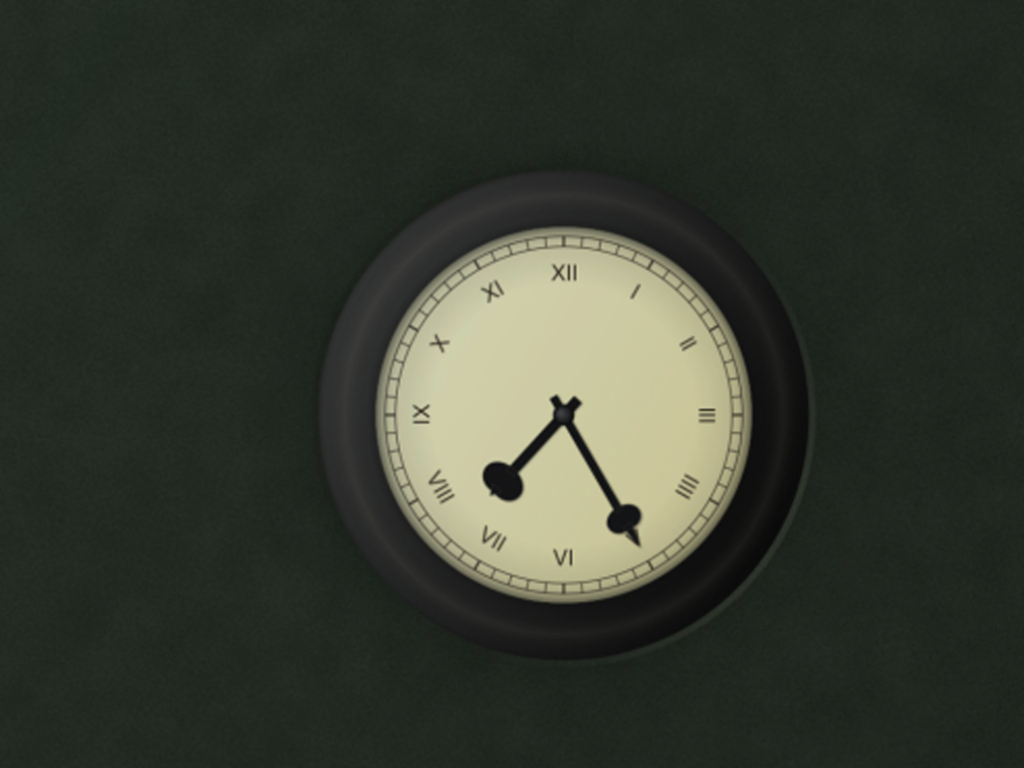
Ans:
7 h 25 min
